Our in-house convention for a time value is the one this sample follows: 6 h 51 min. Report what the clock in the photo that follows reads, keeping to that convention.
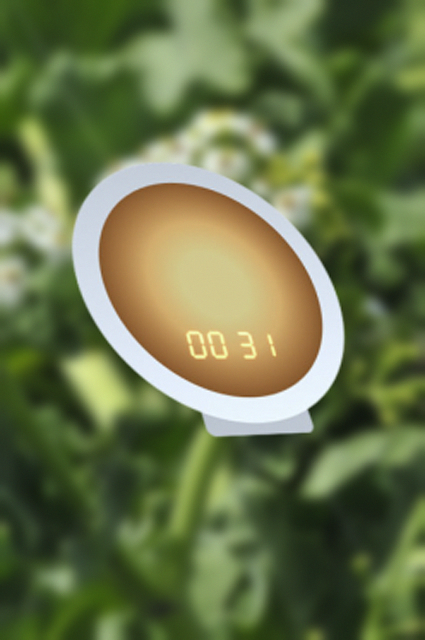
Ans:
0 h 31 min
